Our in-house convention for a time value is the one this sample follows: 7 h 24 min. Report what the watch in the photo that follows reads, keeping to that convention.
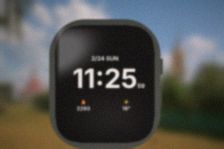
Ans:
11 h 25 min
